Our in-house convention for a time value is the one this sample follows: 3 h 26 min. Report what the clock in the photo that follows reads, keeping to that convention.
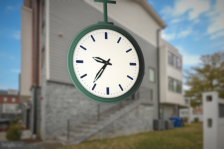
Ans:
9 h 36 min
